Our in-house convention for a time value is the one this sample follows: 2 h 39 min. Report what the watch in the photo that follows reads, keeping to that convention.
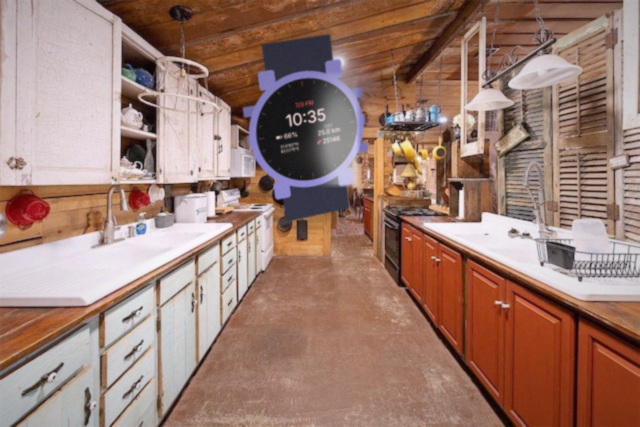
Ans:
10 h 35 min
